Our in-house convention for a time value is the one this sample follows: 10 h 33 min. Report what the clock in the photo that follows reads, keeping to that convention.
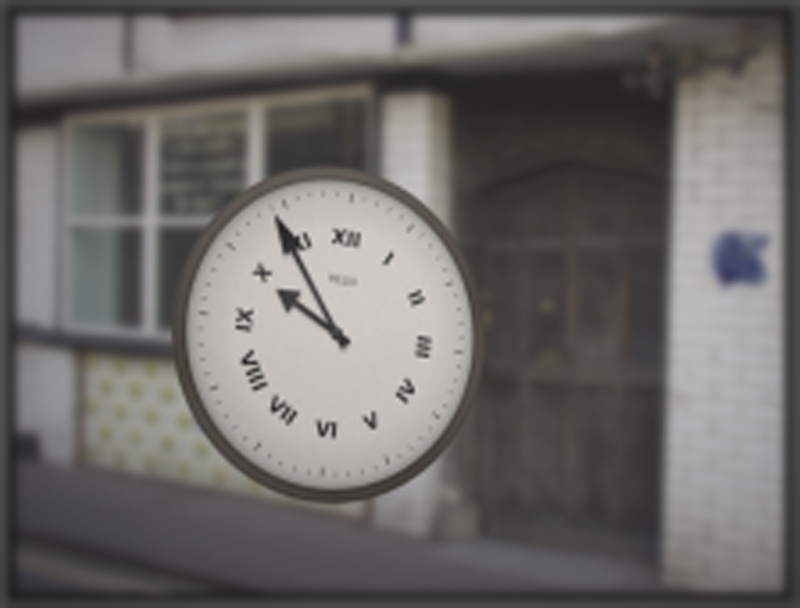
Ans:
9 h 54 min
